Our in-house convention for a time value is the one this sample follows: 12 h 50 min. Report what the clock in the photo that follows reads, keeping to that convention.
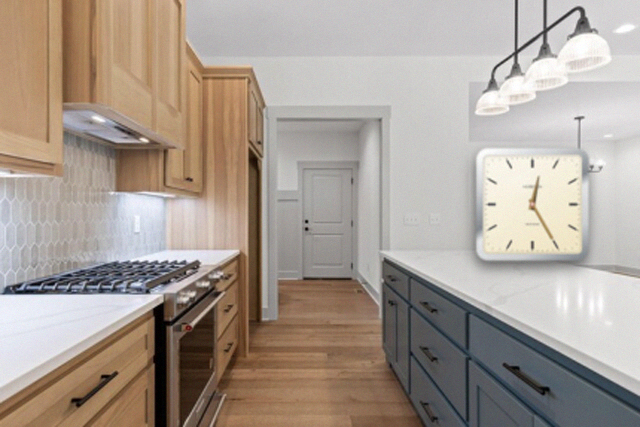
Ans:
12 h 25 min
